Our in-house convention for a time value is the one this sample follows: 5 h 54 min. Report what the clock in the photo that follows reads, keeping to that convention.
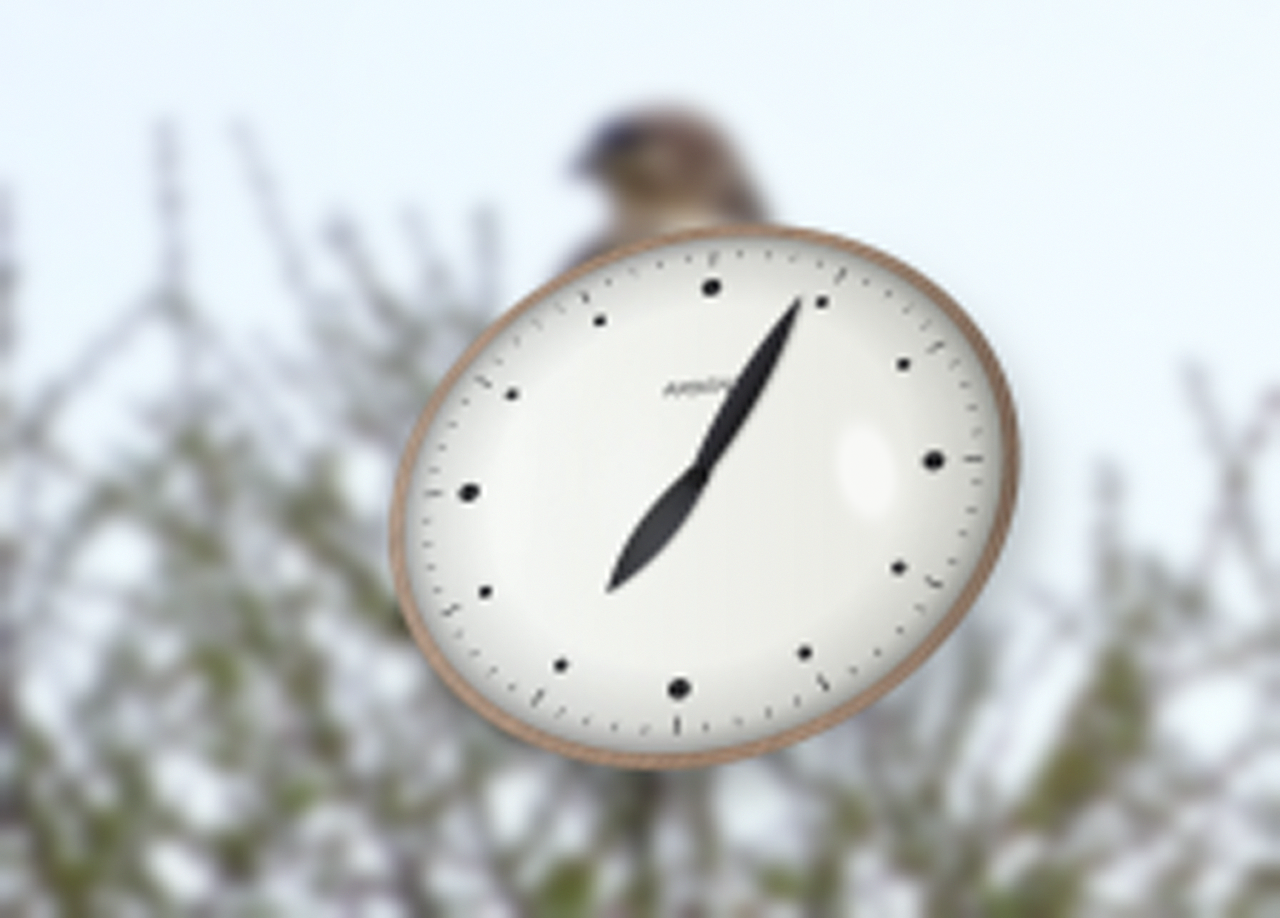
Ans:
7 h 04 min
